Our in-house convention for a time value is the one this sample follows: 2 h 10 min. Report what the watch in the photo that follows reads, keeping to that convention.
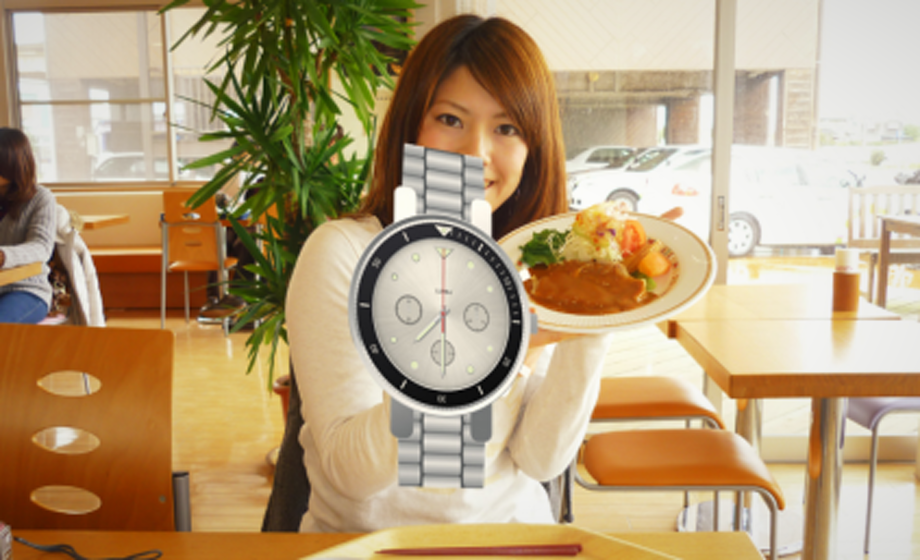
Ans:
7 h 30 min
